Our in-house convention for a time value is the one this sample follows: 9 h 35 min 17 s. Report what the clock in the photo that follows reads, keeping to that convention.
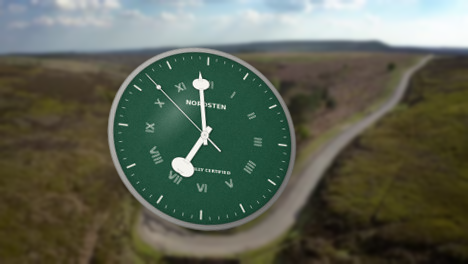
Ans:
6 h 58 min 52 s
